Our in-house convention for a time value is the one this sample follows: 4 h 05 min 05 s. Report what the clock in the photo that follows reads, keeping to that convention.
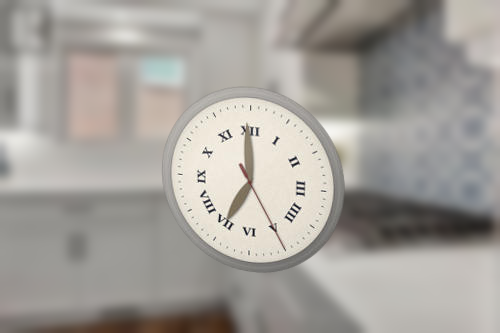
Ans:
6 h 59 min 25 s
